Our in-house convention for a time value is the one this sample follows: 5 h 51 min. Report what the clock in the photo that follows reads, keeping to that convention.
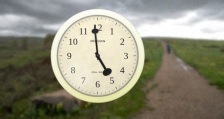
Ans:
4 h 59 min
